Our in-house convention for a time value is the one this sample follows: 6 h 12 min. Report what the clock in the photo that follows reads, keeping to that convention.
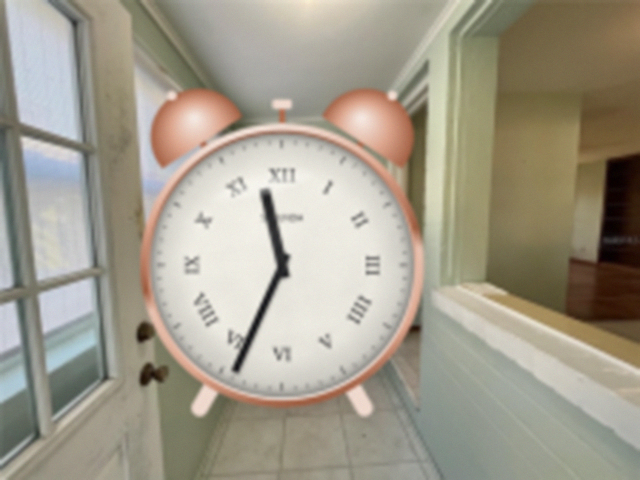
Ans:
11 h 34 min
